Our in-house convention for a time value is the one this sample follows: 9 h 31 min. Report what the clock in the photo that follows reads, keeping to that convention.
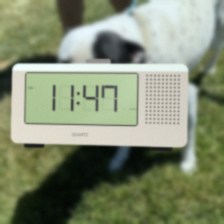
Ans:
11 h 47 min
